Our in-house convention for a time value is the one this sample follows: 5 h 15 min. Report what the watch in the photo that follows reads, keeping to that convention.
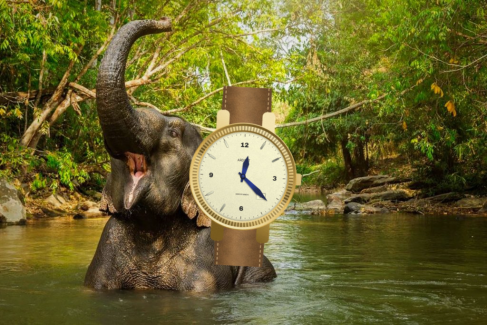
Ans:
12 h 22 min
